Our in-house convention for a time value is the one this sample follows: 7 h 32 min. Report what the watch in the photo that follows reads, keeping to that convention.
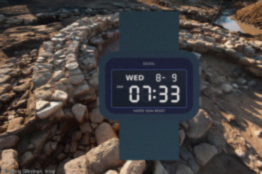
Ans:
7 h 33 min
